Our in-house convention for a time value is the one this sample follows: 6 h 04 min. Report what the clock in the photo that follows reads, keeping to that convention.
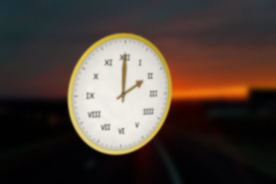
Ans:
2 h 00 min
